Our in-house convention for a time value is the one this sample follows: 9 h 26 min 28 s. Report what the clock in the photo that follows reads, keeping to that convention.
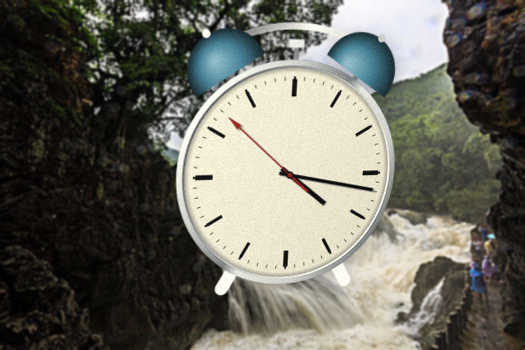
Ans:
4 h 16 min 52 s
